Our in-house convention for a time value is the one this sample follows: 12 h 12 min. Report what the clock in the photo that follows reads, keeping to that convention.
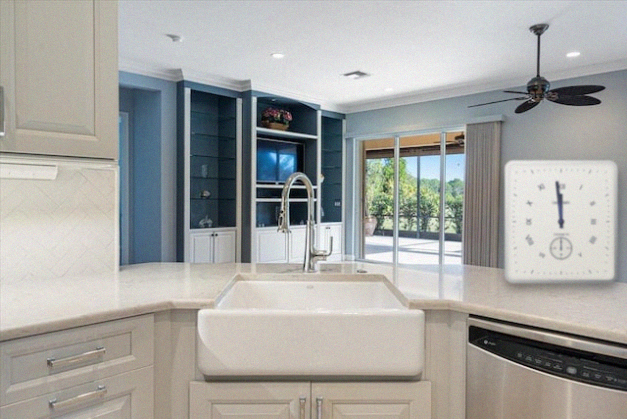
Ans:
11 h 59 min
